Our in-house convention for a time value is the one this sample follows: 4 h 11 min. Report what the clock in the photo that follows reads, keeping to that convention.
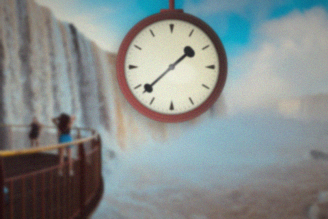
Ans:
1 h 38 min
